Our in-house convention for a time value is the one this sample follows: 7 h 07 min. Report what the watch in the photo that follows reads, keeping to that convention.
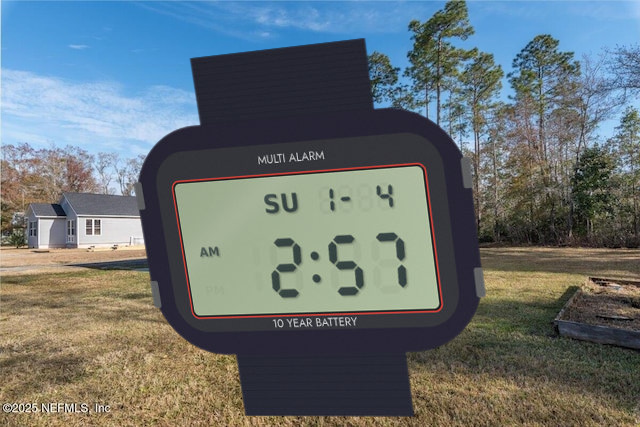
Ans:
2 h 57 min
